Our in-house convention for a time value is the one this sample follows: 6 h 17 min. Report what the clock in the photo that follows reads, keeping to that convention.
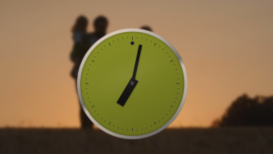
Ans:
7 h 02 min
